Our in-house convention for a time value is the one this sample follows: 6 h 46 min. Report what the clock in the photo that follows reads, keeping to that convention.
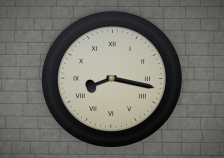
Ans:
8 h 17 min
